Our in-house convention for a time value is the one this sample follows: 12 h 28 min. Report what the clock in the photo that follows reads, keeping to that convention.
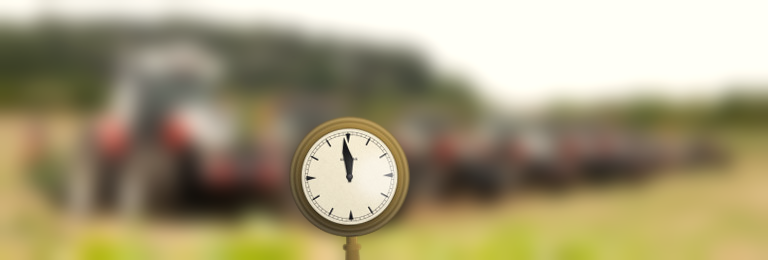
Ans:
11 h 59 min
